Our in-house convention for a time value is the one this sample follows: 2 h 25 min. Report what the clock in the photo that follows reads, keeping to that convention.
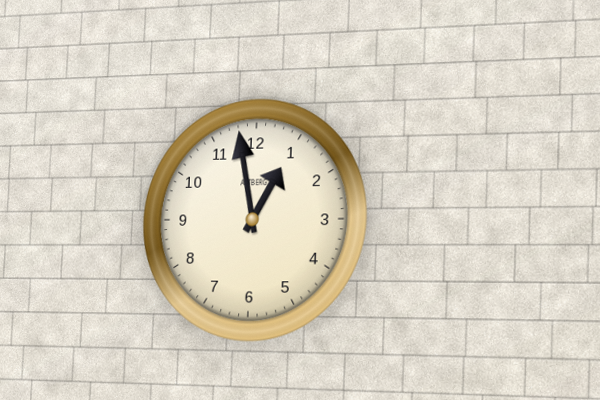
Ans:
12 h 58 min
